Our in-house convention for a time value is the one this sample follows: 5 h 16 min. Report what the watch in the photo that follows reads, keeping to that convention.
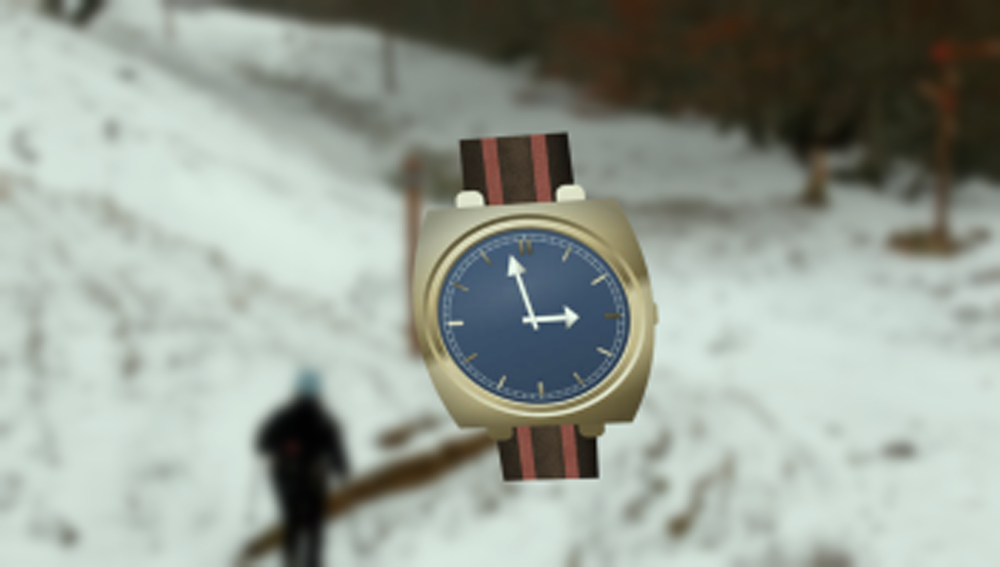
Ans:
2 h 58 min
